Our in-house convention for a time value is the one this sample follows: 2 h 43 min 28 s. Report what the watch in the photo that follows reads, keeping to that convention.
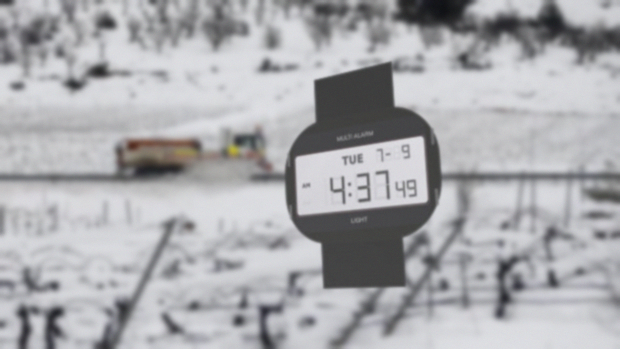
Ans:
4 h 37 min 49 s
